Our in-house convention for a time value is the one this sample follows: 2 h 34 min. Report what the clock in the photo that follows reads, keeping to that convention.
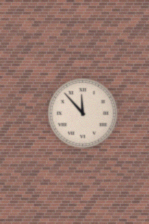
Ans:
11 h 53 min
